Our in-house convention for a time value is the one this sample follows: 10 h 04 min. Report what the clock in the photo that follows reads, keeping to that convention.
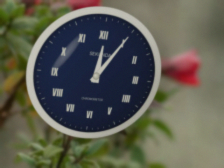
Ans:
12 h 05 min
